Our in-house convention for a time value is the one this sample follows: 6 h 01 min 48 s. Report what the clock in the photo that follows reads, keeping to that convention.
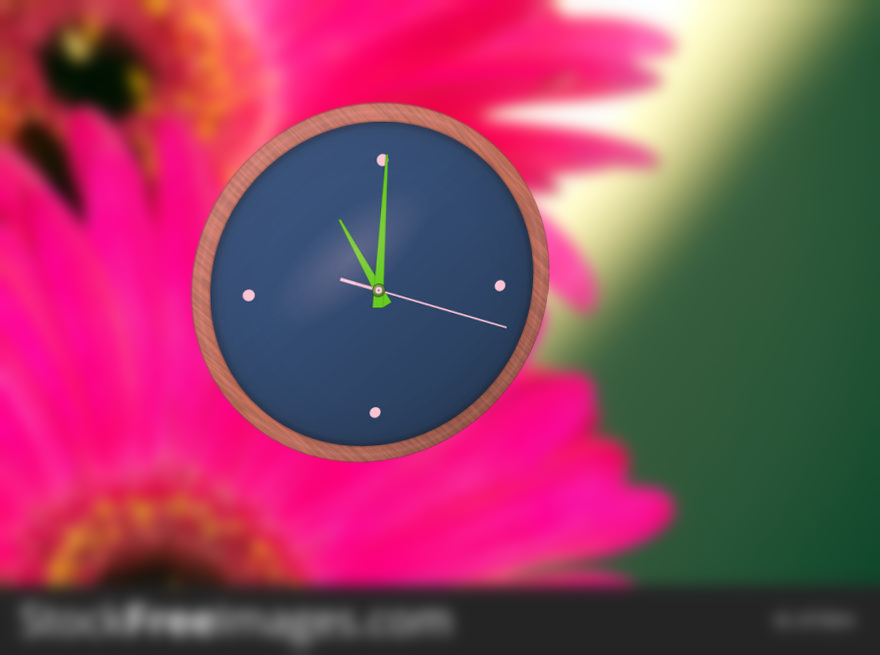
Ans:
11 h 00 min 18 s
